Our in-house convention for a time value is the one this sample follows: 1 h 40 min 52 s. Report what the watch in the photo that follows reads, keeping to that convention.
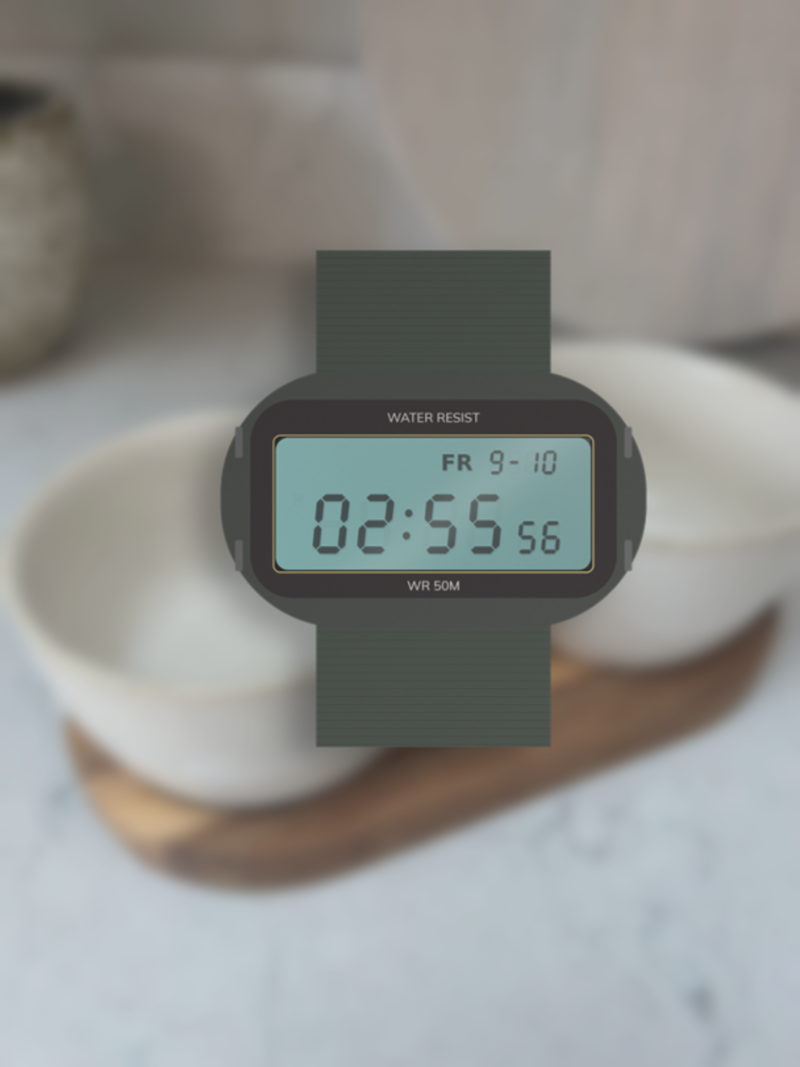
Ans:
2 h 55 min 56 s
